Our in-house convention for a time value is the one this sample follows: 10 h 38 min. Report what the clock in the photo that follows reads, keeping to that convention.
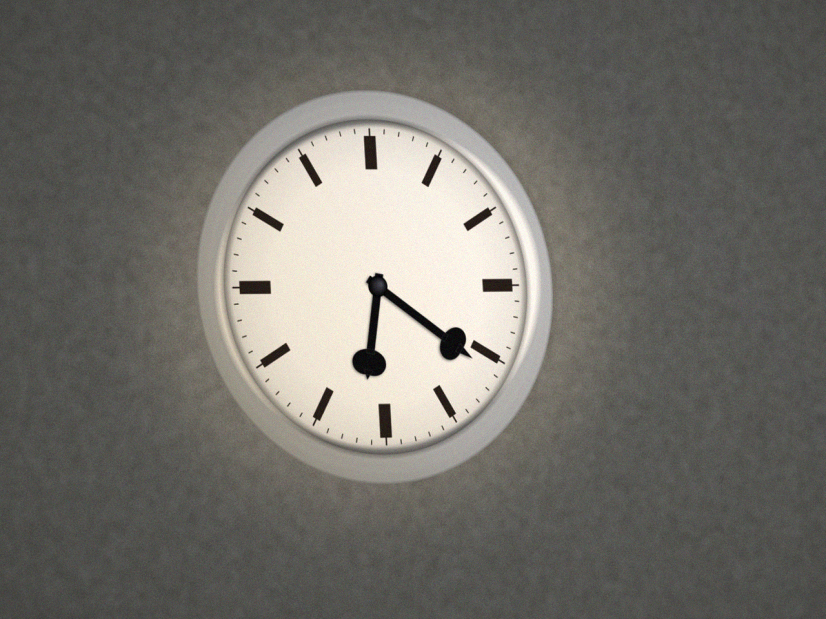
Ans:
6 h 21 min
